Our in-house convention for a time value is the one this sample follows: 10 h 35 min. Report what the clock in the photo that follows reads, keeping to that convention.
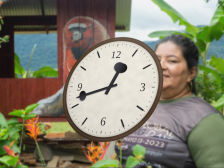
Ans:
12 h 42 min
